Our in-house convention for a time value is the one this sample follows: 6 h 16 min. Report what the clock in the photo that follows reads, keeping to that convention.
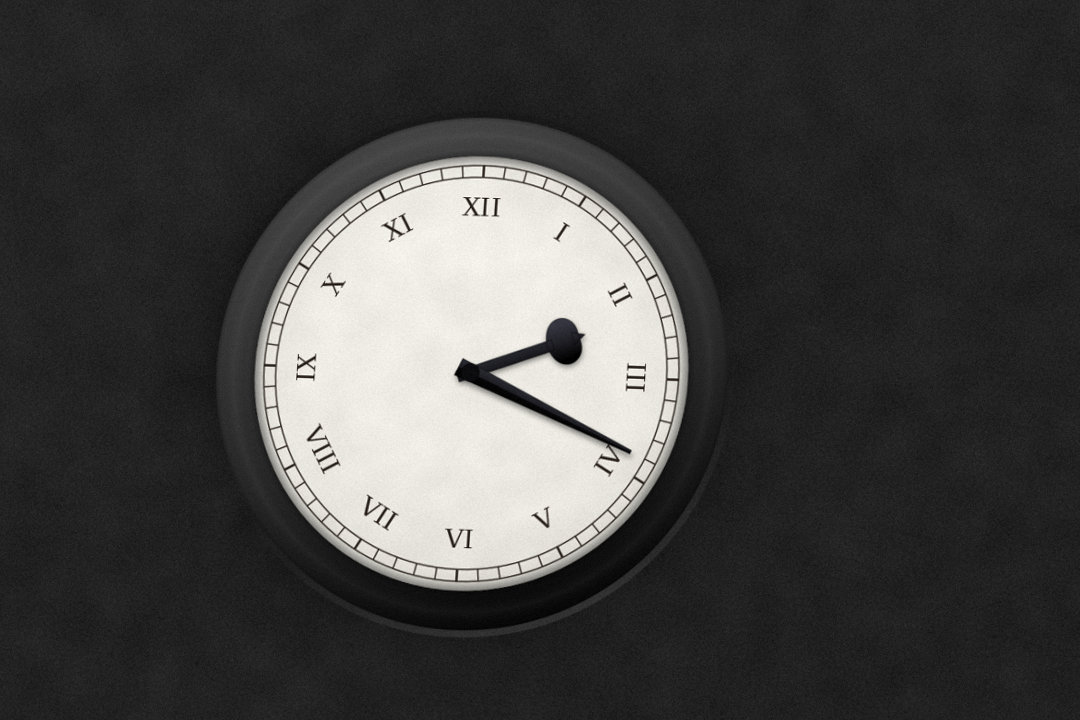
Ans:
2 h 19 min
